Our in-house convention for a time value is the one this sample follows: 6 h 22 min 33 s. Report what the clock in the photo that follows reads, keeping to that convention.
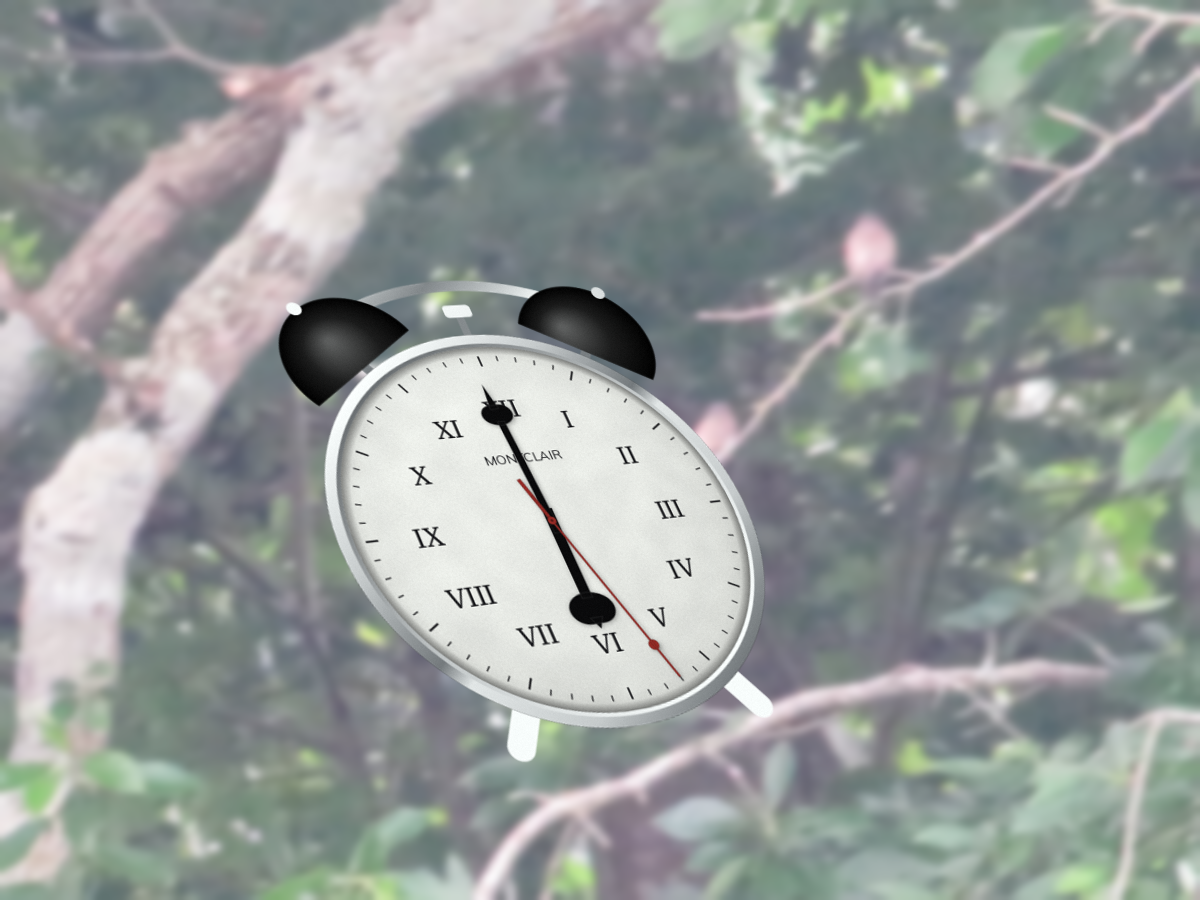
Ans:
5 h 59 min 27 s
